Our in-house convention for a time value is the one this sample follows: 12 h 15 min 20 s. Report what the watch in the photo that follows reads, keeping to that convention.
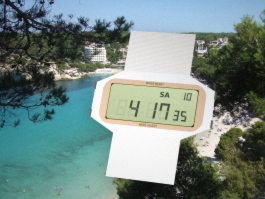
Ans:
4 h 17 min 35 s
